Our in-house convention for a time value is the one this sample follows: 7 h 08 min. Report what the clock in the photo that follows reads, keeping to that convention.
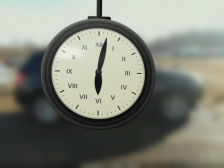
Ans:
6 h 02 min
